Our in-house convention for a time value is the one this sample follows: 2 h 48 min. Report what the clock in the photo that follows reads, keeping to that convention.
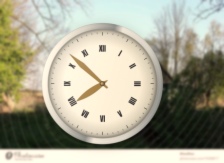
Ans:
7 h 52 min
